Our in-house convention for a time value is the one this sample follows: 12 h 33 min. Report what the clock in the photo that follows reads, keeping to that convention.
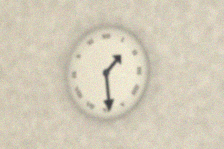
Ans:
1 h 29 min
